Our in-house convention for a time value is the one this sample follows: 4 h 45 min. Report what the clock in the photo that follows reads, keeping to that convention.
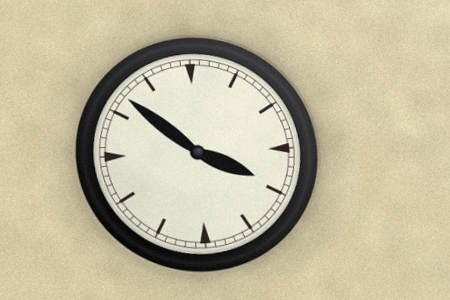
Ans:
3 h 52 min
